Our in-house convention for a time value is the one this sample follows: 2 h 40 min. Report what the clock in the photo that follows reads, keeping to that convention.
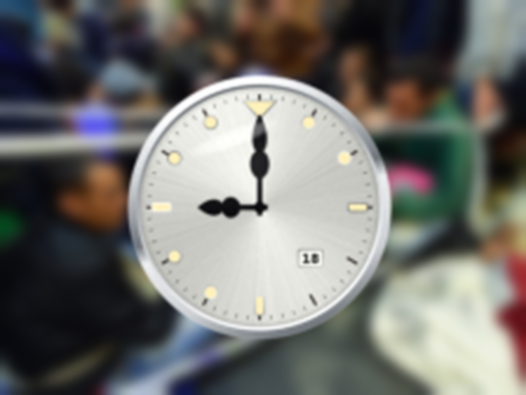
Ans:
9 h 00 min
